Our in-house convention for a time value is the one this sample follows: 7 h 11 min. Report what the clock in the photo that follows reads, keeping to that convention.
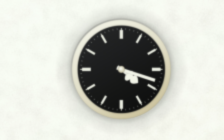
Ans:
4 h 18 min
